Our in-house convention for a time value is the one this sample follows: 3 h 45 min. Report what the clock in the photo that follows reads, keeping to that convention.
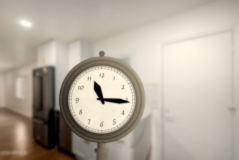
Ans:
11 h 16 min
